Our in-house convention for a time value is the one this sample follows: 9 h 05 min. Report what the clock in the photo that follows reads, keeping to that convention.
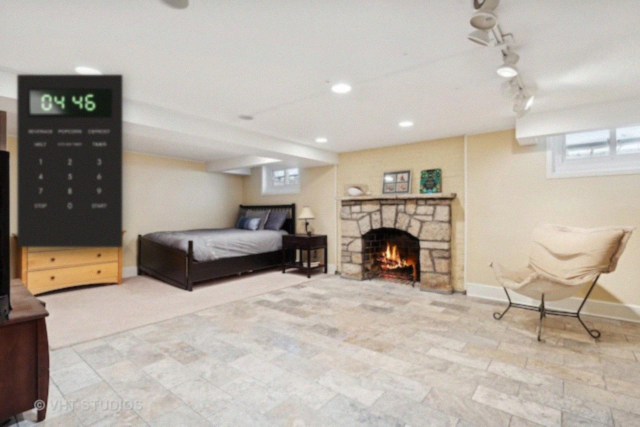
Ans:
4 h 46 min
